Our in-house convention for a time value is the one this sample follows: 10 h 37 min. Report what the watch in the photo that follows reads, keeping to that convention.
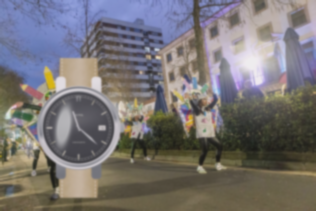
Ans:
11 h 22 min
